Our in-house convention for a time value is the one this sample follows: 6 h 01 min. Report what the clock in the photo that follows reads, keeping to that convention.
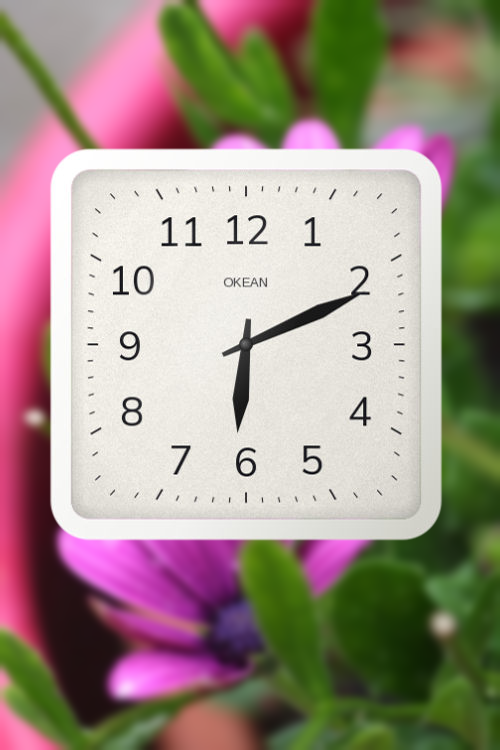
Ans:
6 h 11 min
